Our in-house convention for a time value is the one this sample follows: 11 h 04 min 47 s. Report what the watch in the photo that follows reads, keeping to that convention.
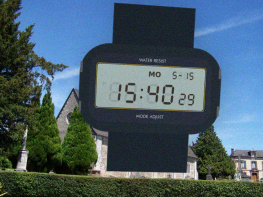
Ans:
15 h 40 min 29 s
